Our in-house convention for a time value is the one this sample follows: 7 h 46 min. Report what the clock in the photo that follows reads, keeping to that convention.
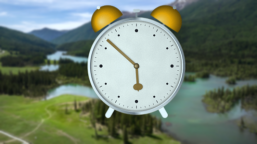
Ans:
5 h 52 min
